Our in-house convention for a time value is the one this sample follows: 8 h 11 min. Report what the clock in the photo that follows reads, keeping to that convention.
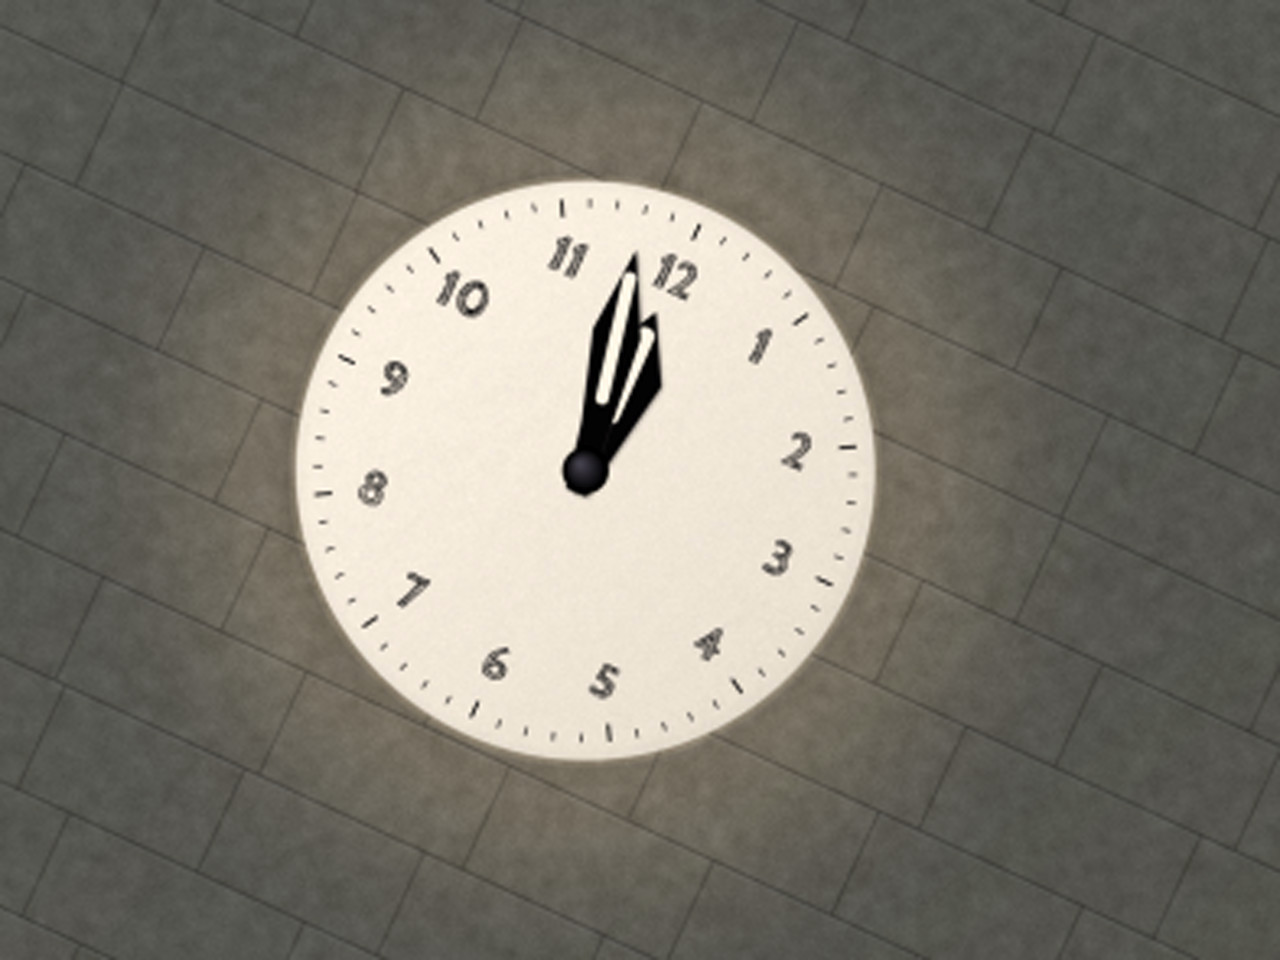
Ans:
11 h 58 min
